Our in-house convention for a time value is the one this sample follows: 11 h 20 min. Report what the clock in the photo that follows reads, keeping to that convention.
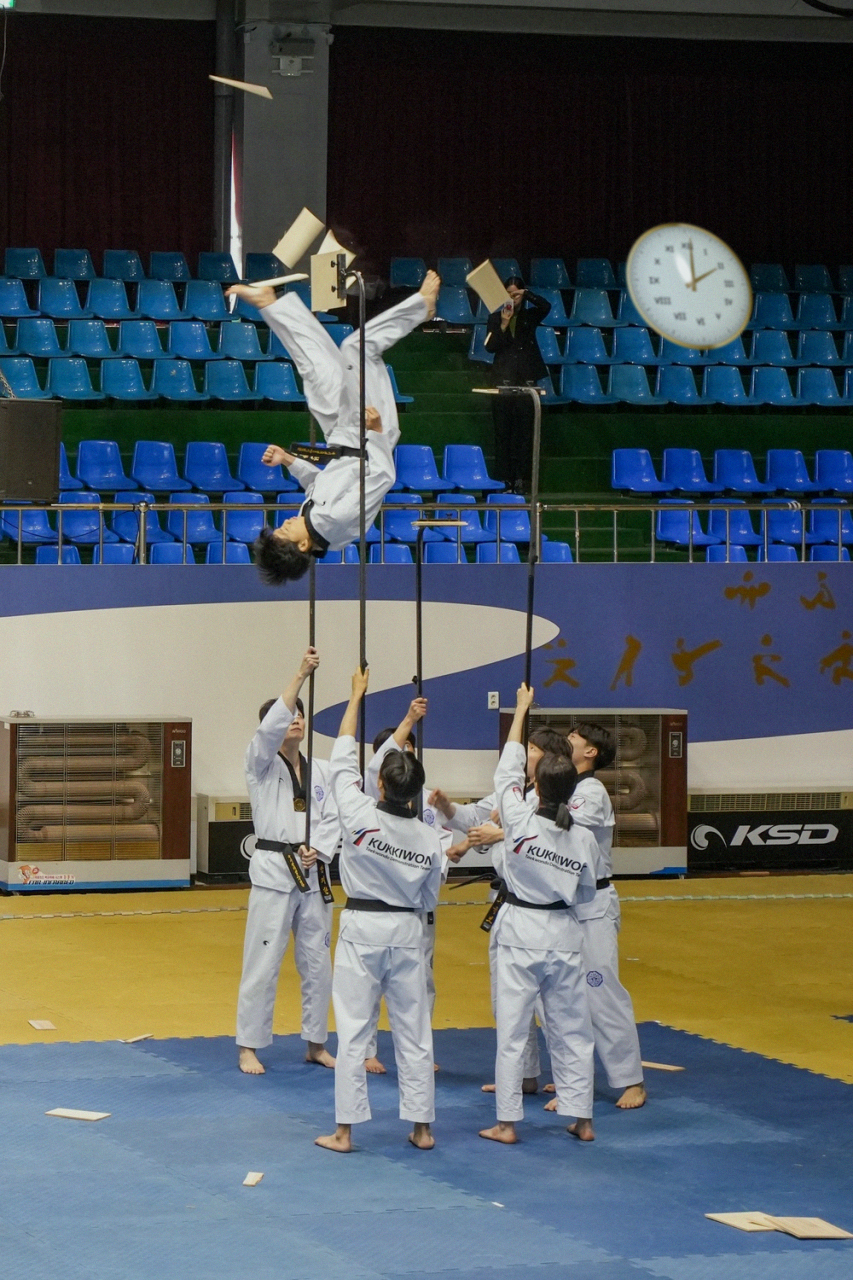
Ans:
2 h 01 min
